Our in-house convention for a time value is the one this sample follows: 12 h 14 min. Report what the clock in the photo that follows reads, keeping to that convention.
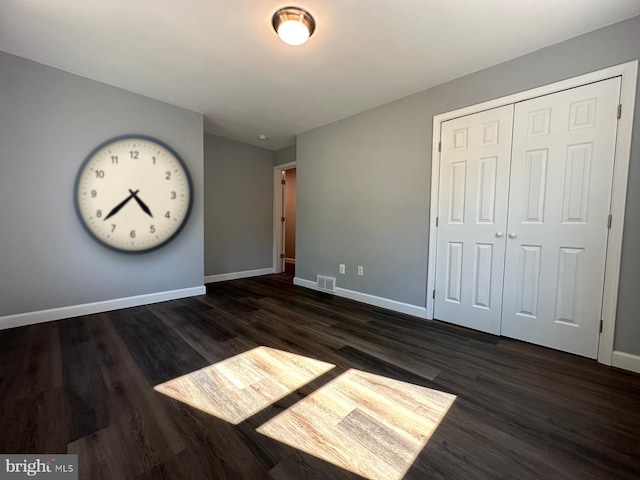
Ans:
4 h 38 min
